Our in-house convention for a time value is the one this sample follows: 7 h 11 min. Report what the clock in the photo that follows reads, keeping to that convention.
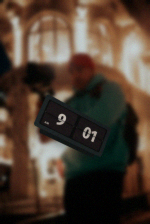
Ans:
9 h 01 min
